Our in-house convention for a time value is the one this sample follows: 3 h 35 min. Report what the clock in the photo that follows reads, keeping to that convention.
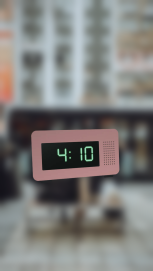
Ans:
4 h 10 min
